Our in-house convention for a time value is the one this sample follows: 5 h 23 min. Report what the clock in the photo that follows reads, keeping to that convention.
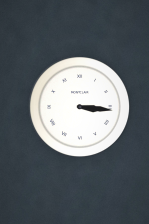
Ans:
3 h 16 min
